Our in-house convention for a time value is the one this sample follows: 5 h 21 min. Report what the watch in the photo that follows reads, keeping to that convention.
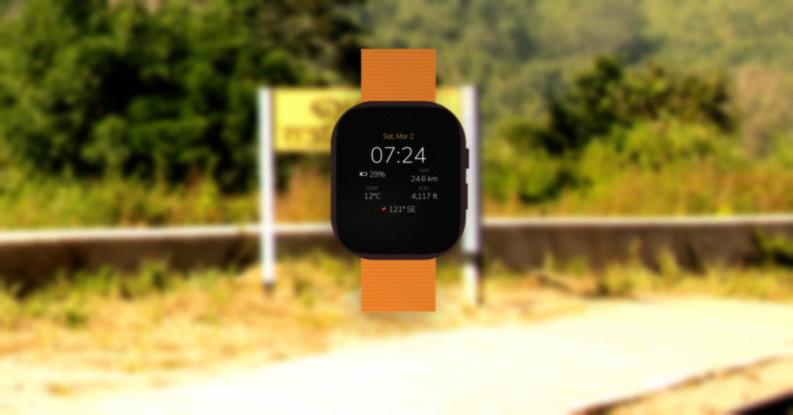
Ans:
7 h 24 min
